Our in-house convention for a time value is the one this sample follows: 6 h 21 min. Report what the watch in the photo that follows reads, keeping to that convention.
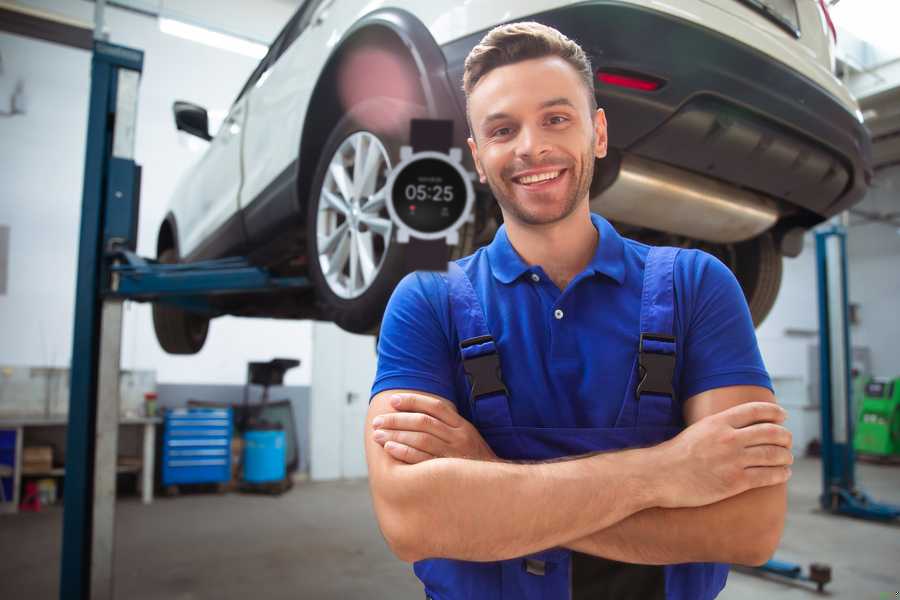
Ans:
5 h 25 min
